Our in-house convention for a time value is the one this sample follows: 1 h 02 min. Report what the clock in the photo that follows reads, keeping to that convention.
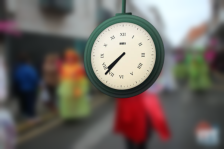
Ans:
7 h 37 min
